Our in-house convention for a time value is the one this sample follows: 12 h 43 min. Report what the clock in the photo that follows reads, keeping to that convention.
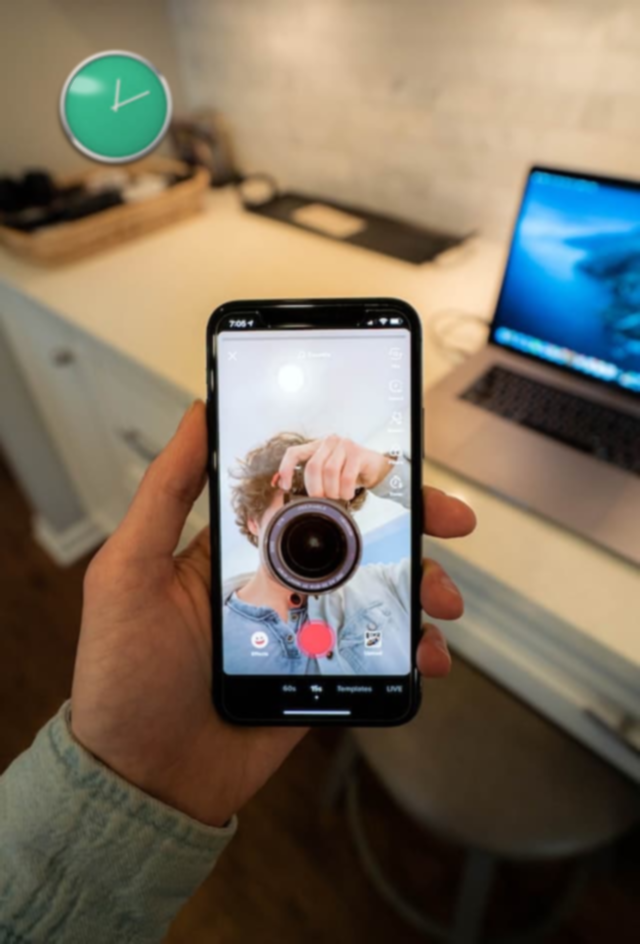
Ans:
12 h 11 min
